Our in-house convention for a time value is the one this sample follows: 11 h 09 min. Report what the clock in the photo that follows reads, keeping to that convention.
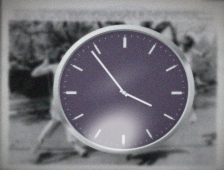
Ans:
3 h 54 min
